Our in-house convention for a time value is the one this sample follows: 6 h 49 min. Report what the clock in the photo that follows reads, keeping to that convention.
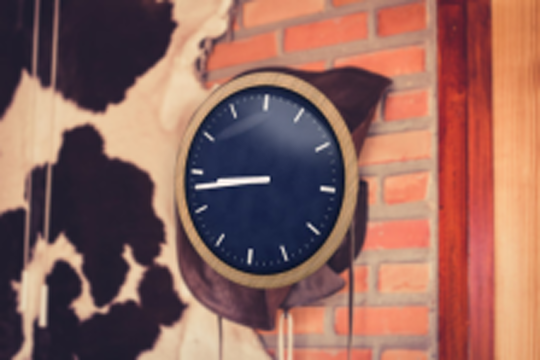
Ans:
8 h 43 min
